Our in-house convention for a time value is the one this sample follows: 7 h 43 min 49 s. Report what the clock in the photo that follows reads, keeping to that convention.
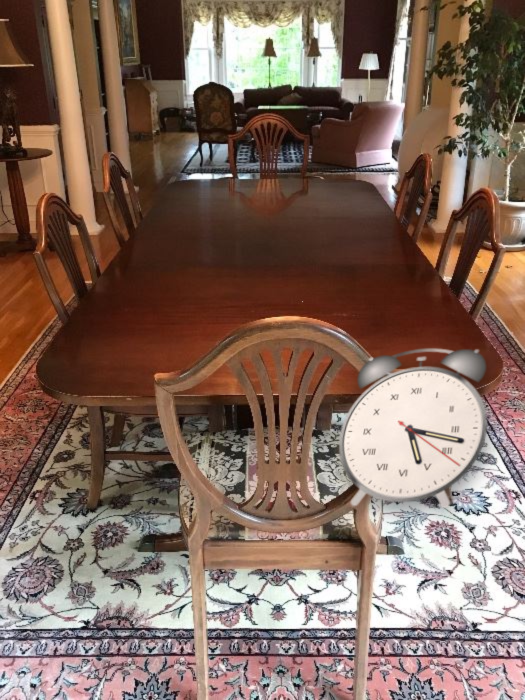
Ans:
5 h 17 min 21 s
